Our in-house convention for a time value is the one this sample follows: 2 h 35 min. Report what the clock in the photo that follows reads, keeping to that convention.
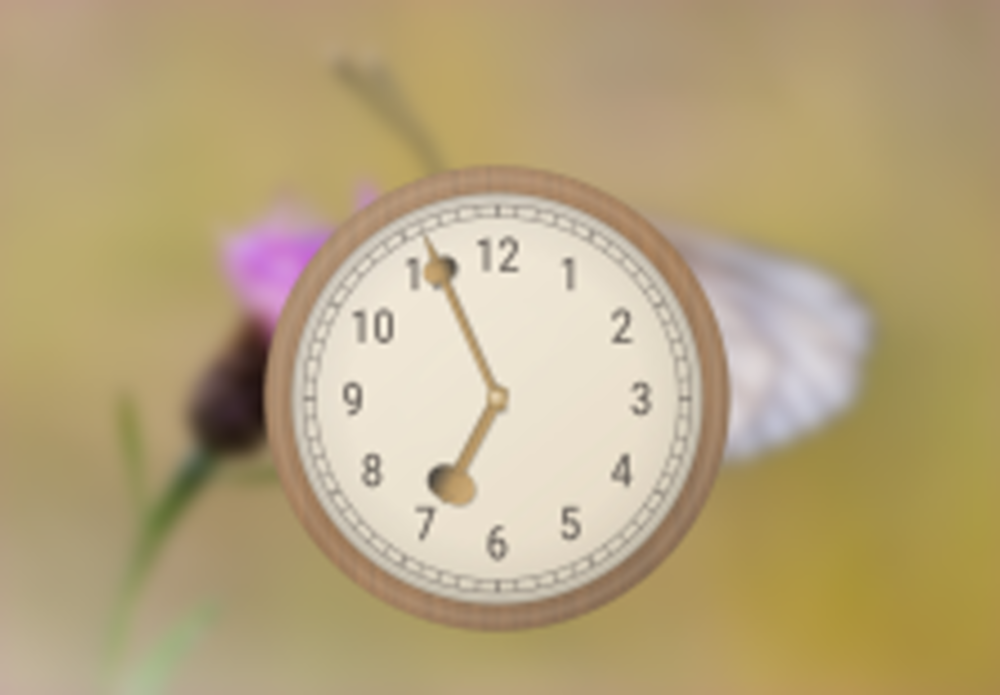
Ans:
6 h 56 min
